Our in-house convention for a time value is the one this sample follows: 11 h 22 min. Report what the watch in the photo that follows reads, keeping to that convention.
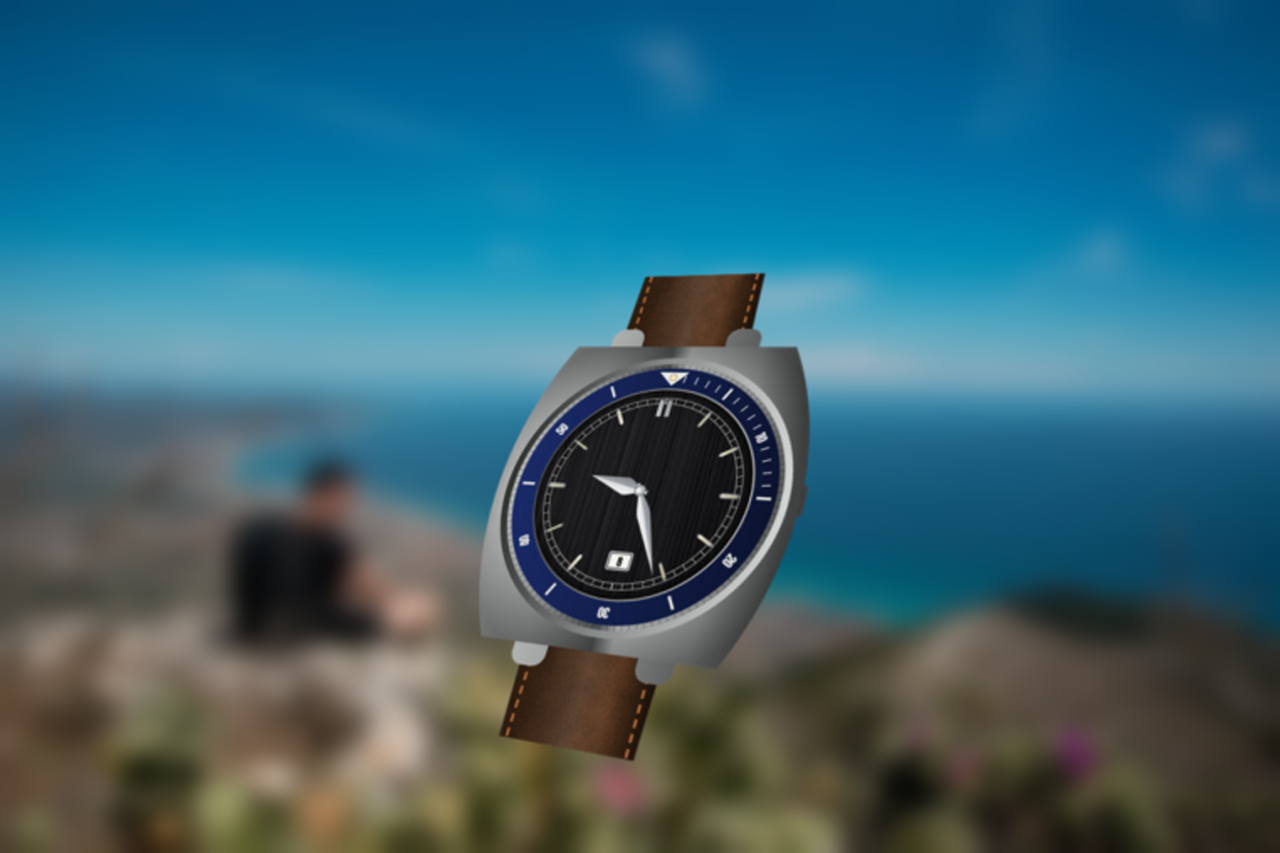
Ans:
9 h 26 min
